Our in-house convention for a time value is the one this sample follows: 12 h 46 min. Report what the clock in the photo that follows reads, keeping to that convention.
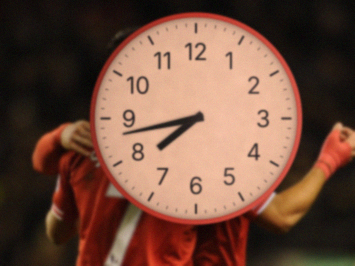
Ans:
7 h 43 min
